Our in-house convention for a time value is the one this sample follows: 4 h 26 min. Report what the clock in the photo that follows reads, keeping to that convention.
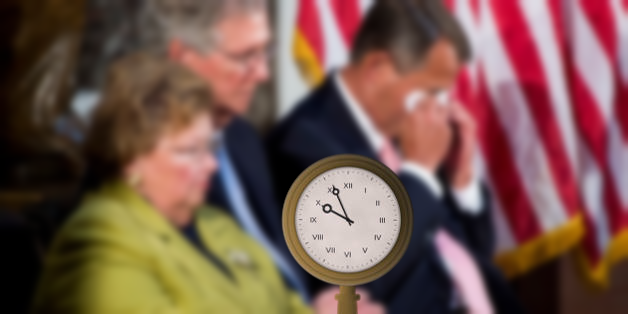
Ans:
9 h 56 min
